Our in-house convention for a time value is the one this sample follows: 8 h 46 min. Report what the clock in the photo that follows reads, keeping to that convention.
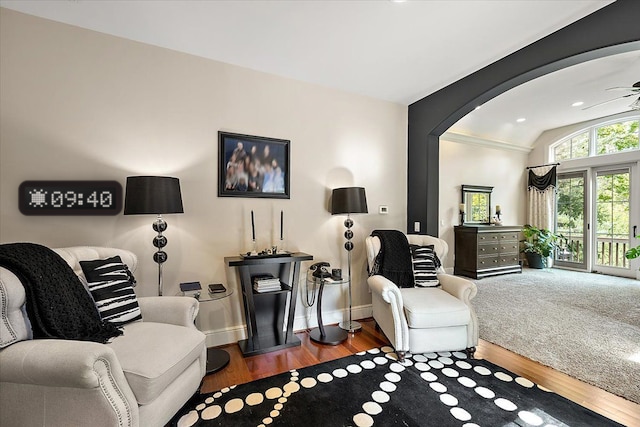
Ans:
9 h 40 min
